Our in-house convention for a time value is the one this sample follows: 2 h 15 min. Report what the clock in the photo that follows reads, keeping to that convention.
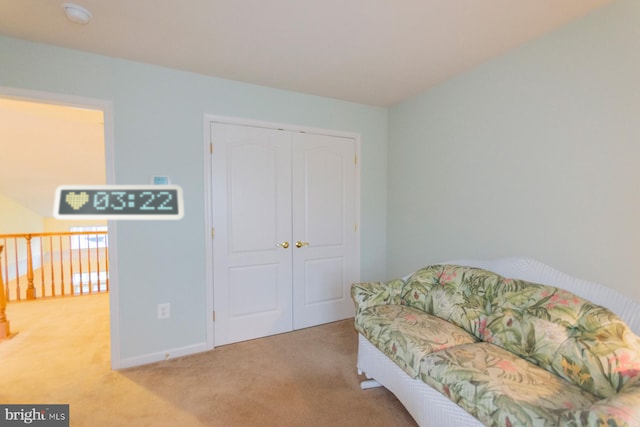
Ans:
3 h 22 min
